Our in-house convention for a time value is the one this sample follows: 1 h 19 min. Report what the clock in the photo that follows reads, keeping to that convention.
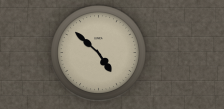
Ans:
4 h 52 min
